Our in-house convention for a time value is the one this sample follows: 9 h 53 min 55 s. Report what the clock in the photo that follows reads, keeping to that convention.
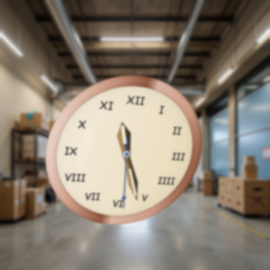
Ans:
11 h 26 min 29 s
